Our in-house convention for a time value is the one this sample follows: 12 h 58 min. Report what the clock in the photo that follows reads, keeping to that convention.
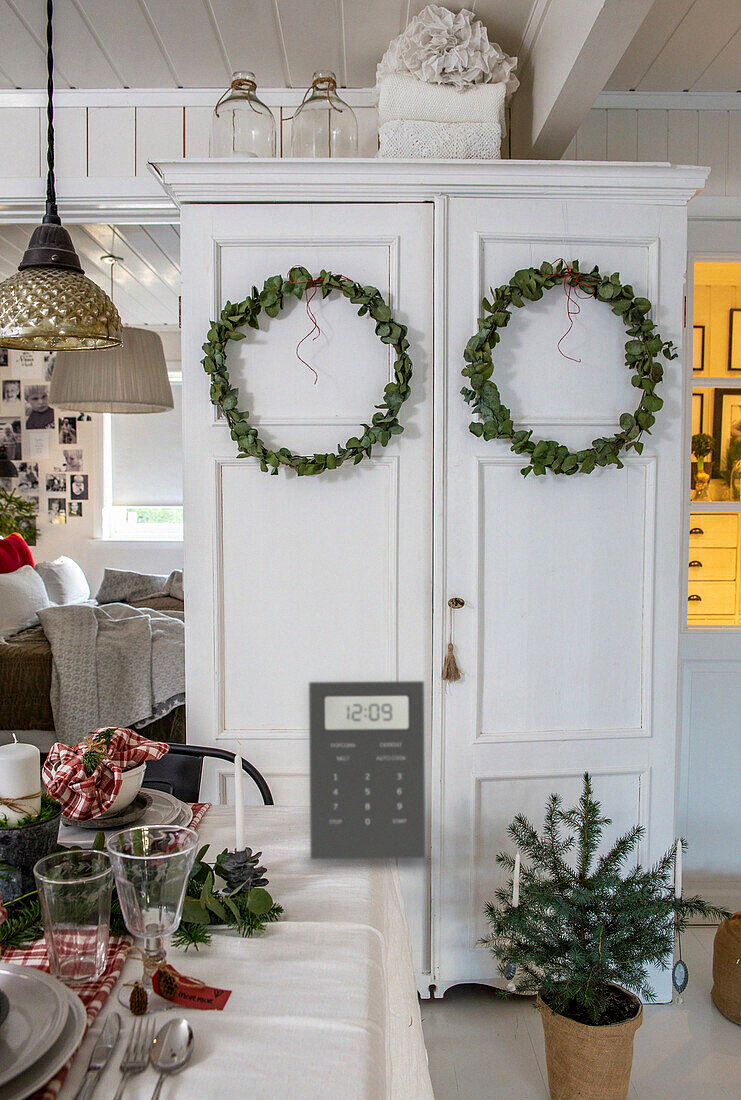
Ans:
12 h 09 min
